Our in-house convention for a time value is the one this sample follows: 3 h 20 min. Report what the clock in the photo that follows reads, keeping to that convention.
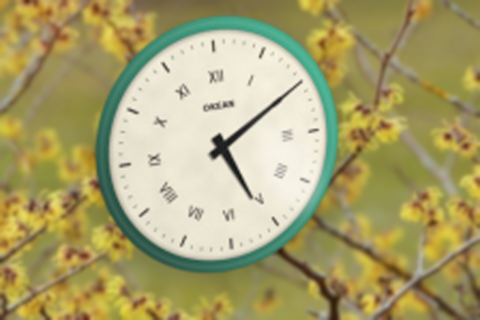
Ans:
5 h 10 min
